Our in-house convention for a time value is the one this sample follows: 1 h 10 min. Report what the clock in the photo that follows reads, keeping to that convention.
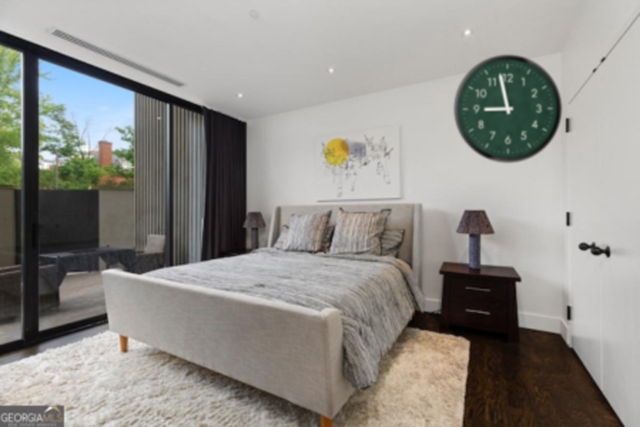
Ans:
8 h 58 min
